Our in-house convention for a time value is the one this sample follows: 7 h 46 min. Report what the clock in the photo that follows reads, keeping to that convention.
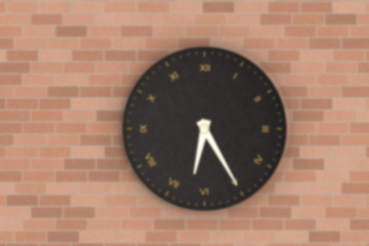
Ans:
6 h 25 min
